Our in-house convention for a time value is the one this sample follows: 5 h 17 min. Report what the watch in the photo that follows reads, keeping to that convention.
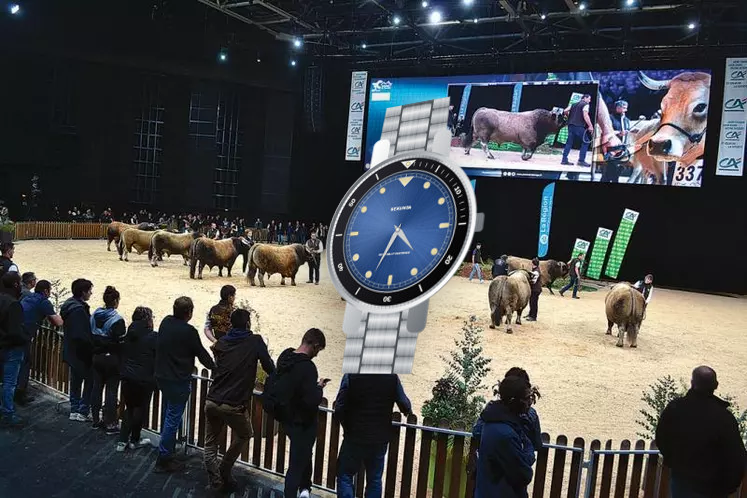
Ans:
4 h 34 min
